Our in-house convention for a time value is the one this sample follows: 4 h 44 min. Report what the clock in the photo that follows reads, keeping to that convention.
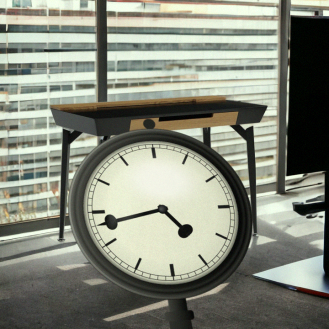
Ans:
4 h 43 min
